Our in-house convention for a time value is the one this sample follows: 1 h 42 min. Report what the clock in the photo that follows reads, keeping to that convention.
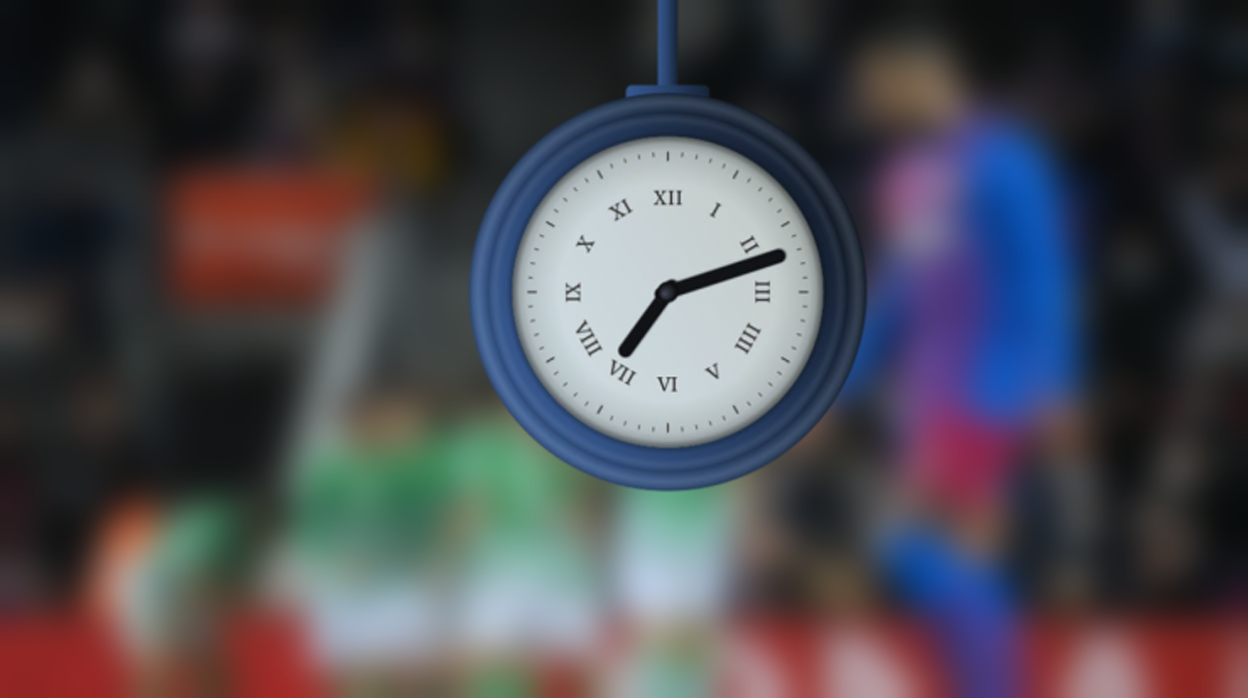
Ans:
7 h 12 min
